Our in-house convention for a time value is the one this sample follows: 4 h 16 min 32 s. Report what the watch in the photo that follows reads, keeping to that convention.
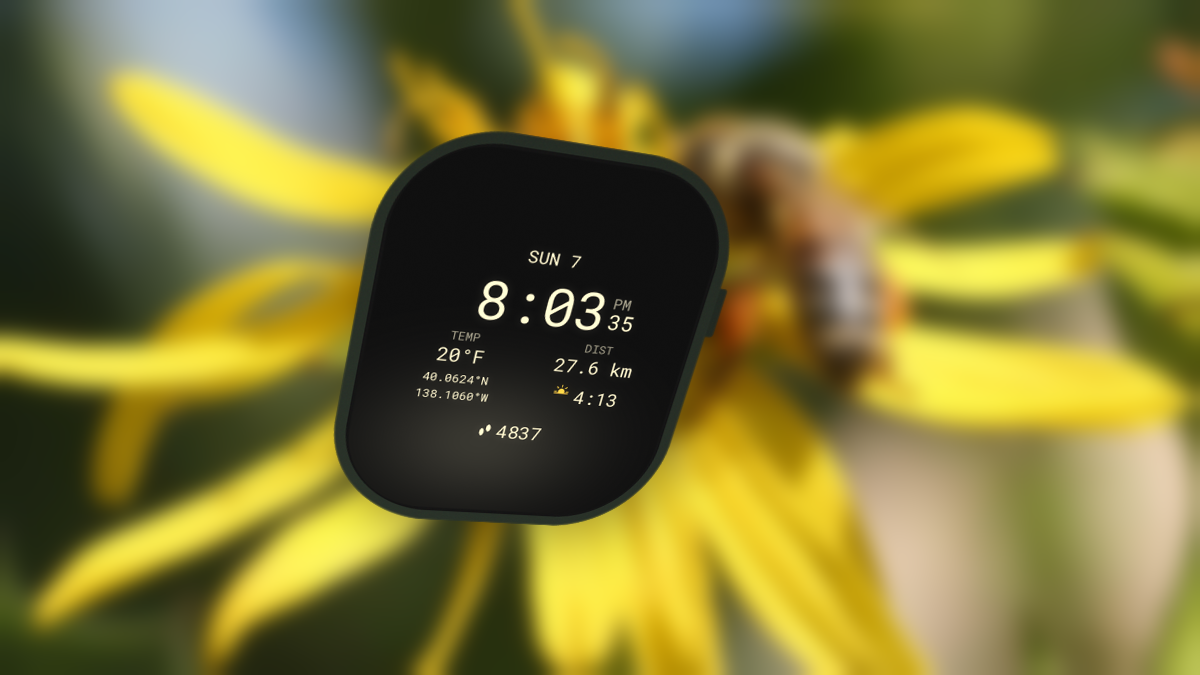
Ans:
8 h 03 min 35 s
